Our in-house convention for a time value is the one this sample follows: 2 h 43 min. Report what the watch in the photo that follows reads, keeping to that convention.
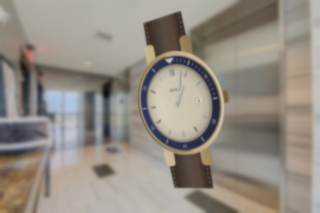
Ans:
1 h 03 min
